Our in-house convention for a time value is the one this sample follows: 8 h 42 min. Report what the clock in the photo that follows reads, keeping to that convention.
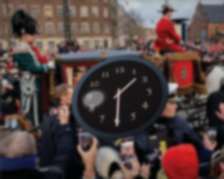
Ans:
1 h 30 min
